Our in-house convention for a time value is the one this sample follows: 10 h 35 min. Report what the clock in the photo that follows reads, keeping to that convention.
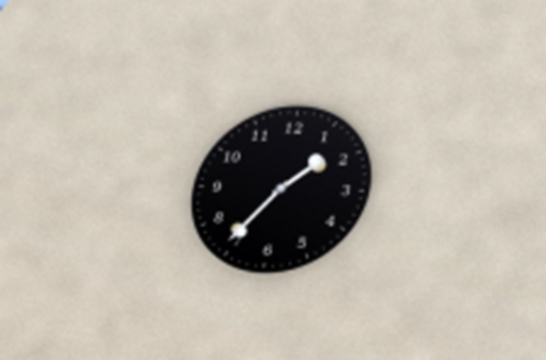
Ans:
1 h 36 min
